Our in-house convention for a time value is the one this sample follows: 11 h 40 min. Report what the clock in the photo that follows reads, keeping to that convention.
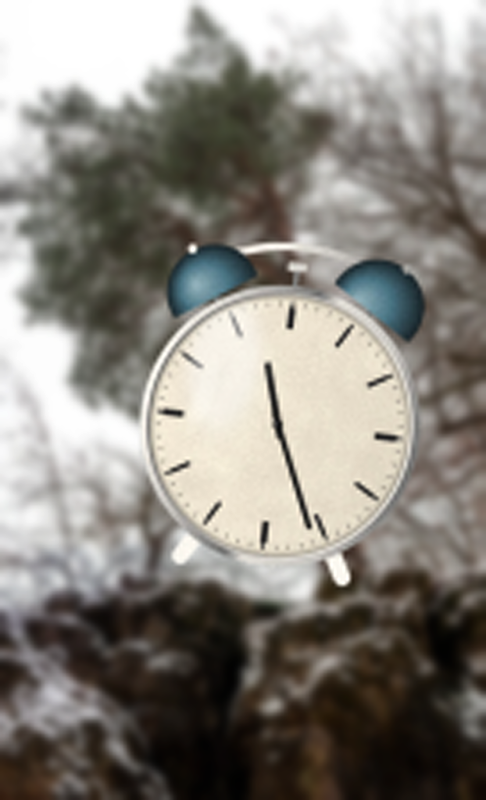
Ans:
11 h 26 min
